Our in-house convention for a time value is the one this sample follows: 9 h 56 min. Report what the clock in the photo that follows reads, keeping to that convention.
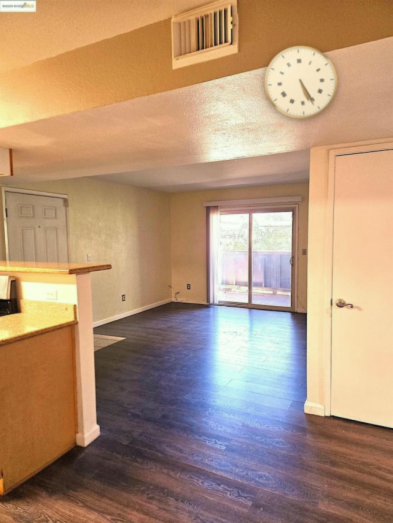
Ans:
5 h 26 min
